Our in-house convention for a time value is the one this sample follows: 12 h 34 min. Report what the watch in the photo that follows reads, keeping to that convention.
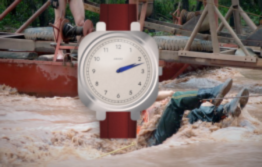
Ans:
2 h 12 min
